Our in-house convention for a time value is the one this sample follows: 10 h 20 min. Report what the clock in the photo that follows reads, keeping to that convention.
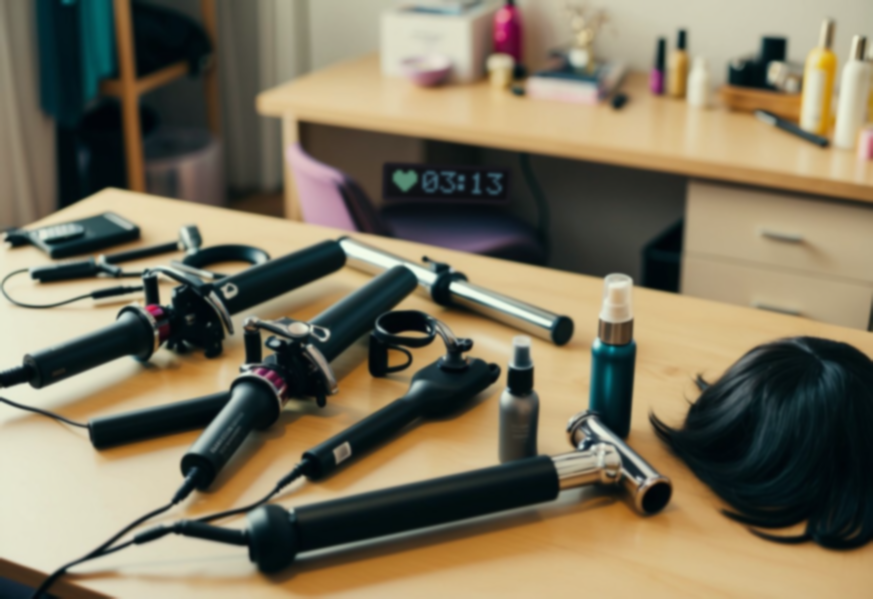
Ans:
3 h 13 min
